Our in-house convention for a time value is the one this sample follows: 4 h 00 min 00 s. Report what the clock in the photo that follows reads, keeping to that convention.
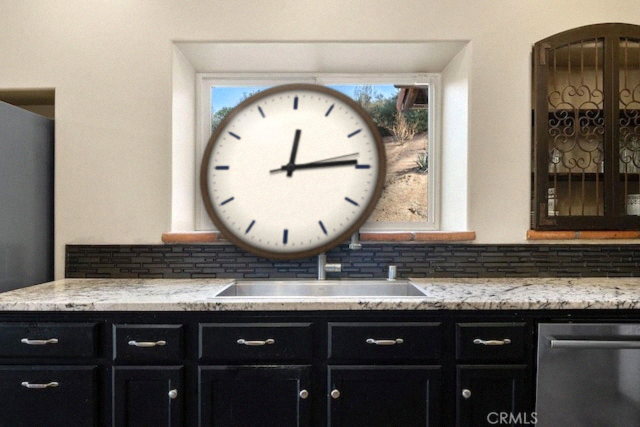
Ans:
12 h 14 min 13 s
